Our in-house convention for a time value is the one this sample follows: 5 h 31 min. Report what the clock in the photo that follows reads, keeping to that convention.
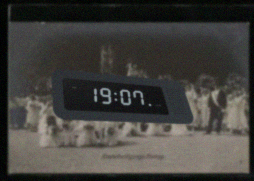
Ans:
19 h 07 min
